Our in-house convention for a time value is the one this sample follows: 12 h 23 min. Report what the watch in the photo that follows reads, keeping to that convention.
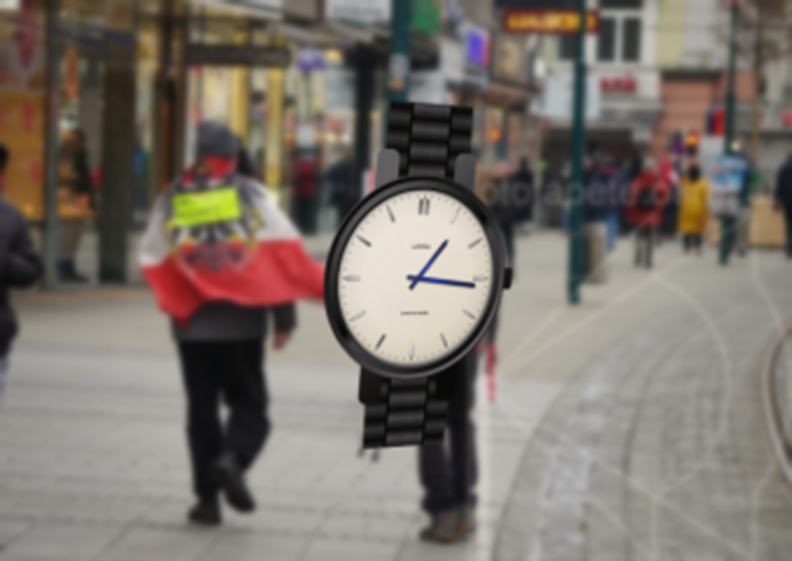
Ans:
1 h 16 min
